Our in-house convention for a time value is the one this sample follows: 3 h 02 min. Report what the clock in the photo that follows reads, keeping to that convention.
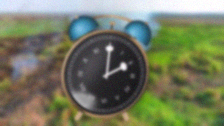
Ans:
2 h 00 min
